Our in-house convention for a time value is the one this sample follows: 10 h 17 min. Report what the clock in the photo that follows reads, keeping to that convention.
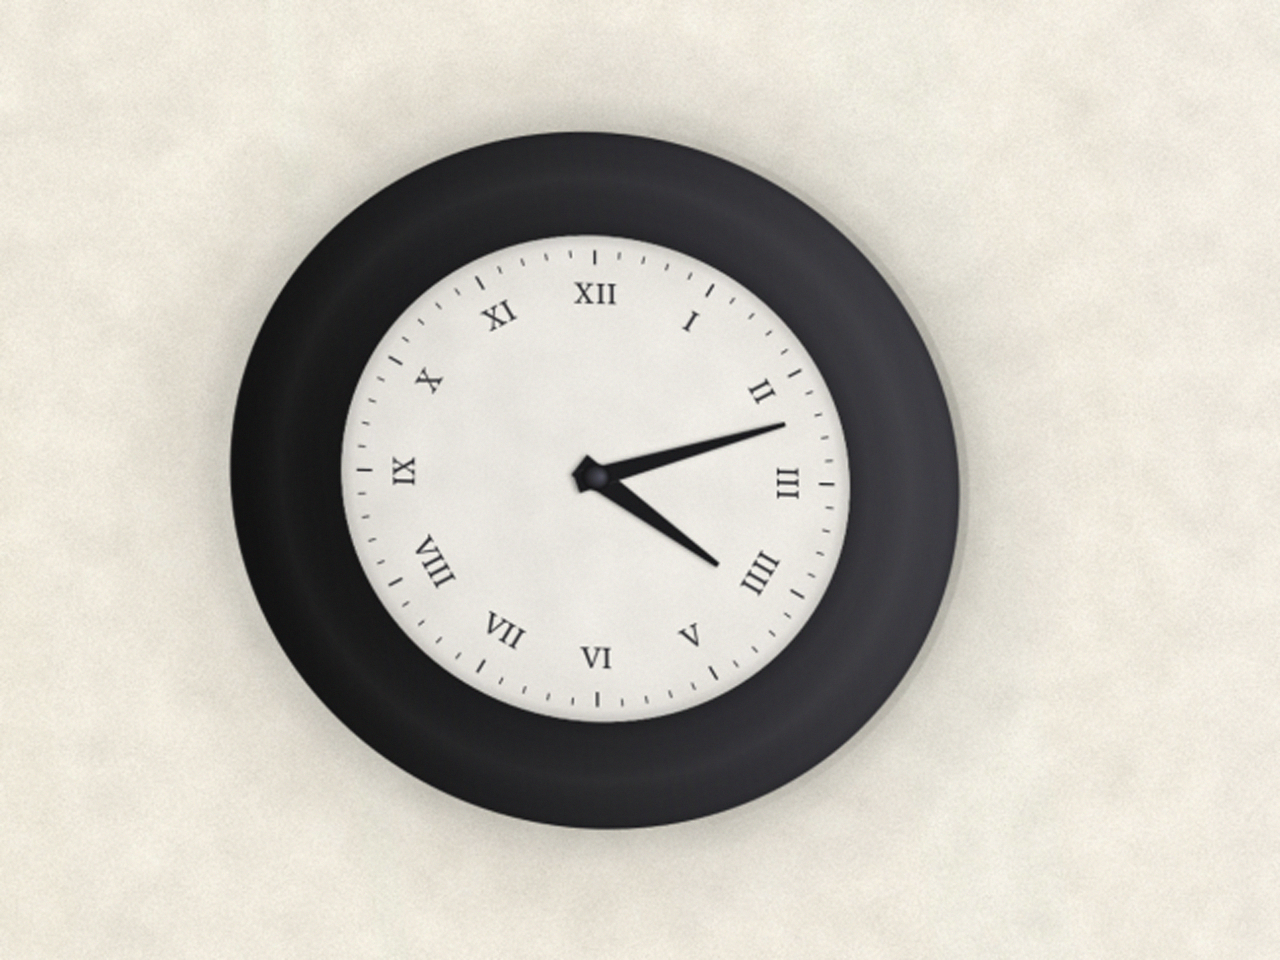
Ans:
4 h 12 min
